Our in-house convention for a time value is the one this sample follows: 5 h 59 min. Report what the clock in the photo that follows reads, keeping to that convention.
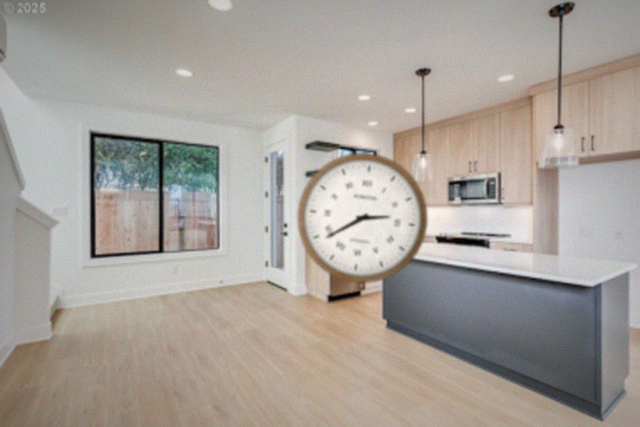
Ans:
2 h 39 min
